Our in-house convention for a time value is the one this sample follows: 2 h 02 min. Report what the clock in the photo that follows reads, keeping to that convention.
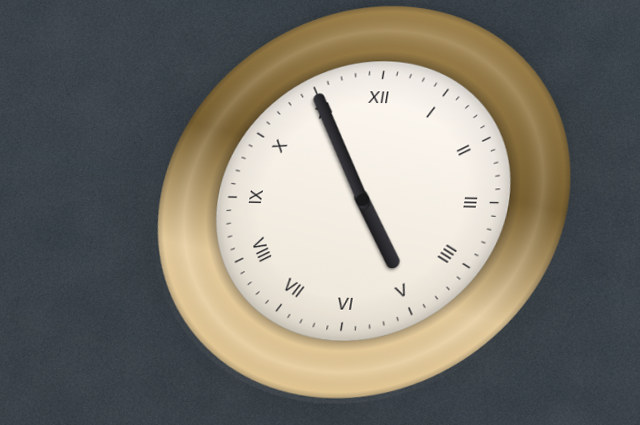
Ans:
4 h 55 min
